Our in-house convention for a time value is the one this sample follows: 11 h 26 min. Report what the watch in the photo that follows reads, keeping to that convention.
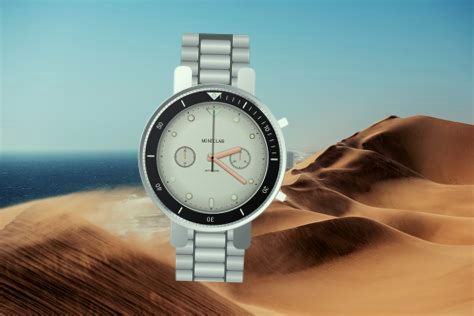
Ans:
2 h 21 min
